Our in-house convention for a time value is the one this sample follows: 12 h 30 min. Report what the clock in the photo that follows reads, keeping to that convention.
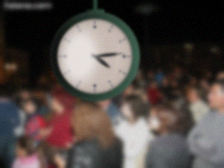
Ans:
4 h 14 min
